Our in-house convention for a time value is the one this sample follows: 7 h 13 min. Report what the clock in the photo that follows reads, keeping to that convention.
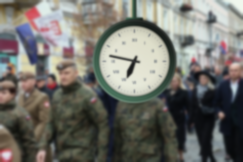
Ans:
6 h 47 min
